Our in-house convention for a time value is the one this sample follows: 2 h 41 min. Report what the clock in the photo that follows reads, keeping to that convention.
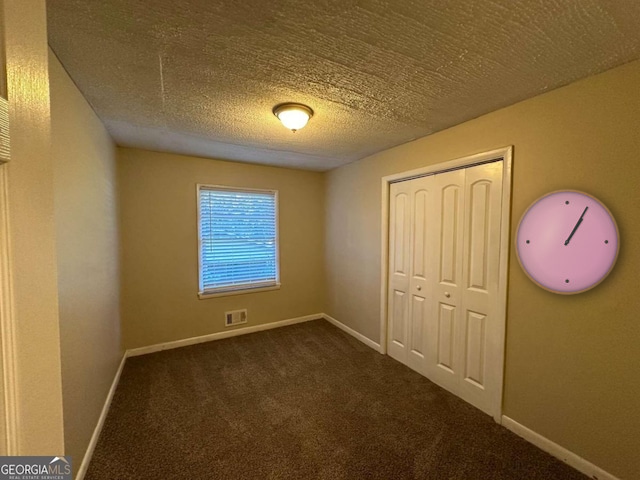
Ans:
1 h 05 min
